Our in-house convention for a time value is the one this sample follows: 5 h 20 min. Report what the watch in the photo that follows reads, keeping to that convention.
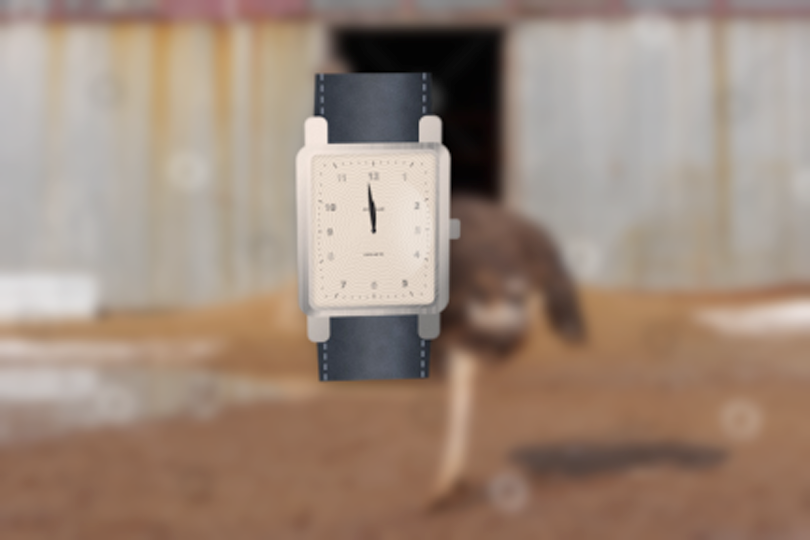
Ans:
11 h 59 min
